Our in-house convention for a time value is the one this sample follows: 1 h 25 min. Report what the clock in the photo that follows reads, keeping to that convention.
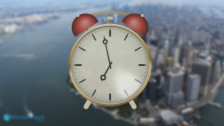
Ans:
6 h 58 min
